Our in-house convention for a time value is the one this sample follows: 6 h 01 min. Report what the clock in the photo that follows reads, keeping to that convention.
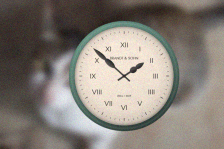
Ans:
1 h 52 min
